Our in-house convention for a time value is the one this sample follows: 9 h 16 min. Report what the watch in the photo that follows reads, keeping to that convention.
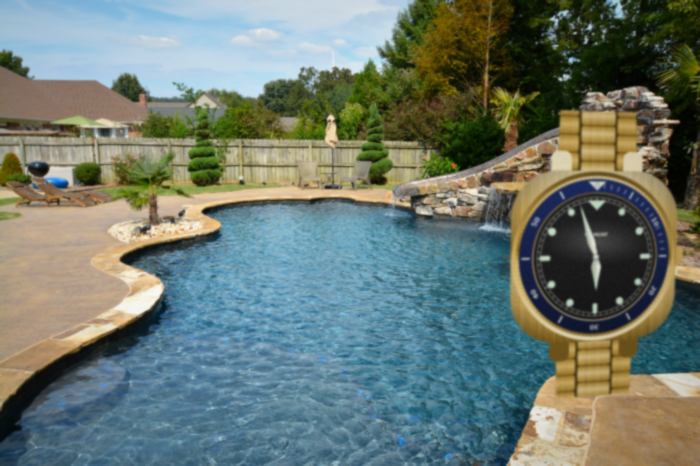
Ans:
5 h 57 min
